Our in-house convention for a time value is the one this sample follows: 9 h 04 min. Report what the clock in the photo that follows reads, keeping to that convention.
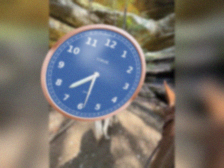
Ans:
7 h 29 min
